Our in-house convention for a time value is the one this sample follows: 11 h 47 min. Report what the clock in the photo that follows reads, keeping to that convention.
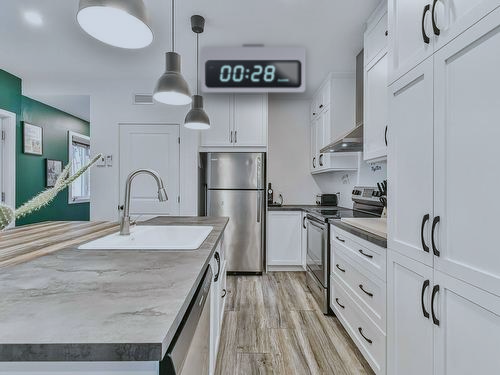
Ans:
0 h 28 min
